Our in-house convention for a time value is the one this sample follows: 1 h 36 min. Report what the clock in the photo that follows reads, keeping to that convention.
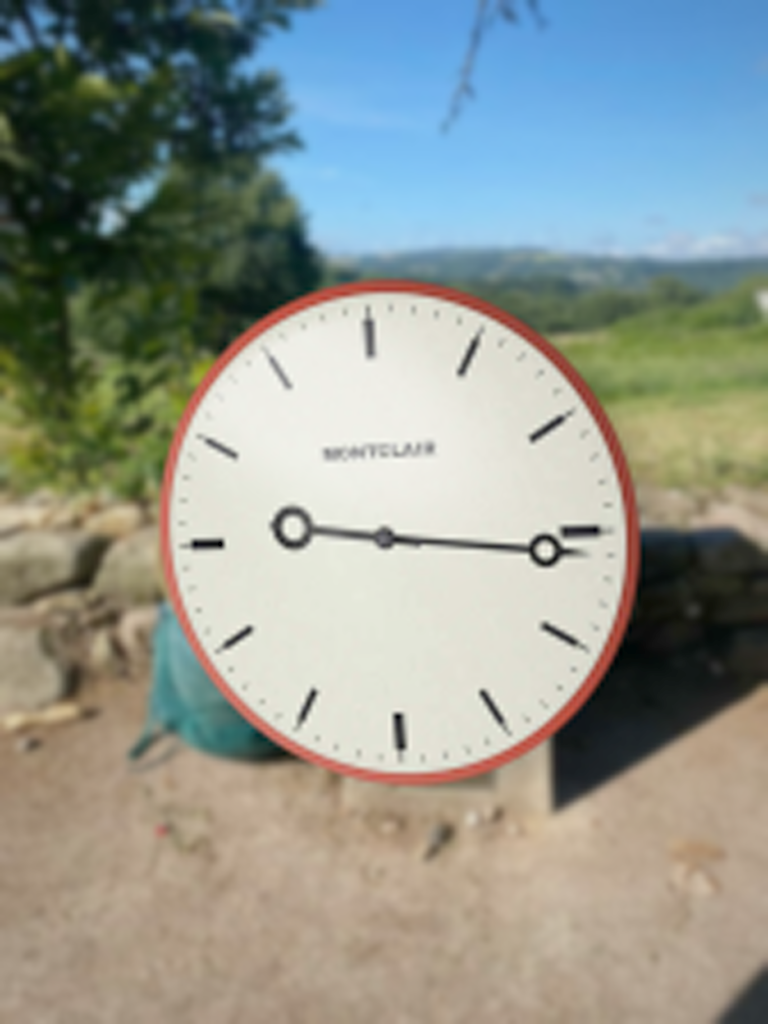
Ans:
9 h 16 min
